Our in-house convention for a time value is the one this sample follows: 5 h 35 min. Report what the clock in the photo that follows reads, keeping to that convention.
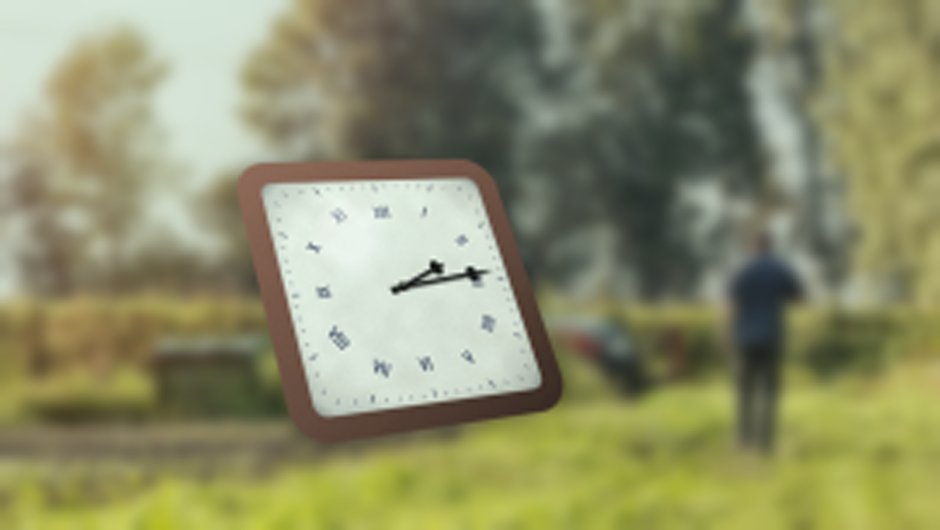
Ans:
2 h 14 min
